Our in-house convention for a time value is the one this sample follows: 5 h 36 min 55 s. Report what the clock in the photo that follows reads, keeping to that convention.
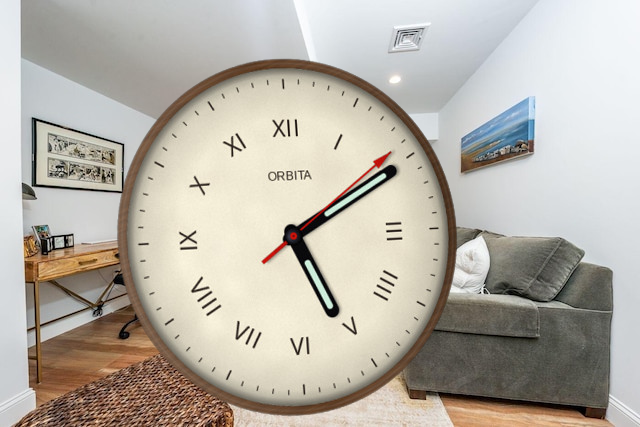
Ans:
5 h 10 min 09 s
